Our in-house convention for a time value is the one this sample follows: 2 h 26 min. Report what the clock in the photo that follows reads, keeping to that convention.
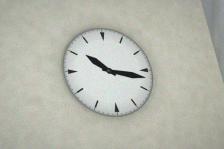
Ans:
10 h 17 min
